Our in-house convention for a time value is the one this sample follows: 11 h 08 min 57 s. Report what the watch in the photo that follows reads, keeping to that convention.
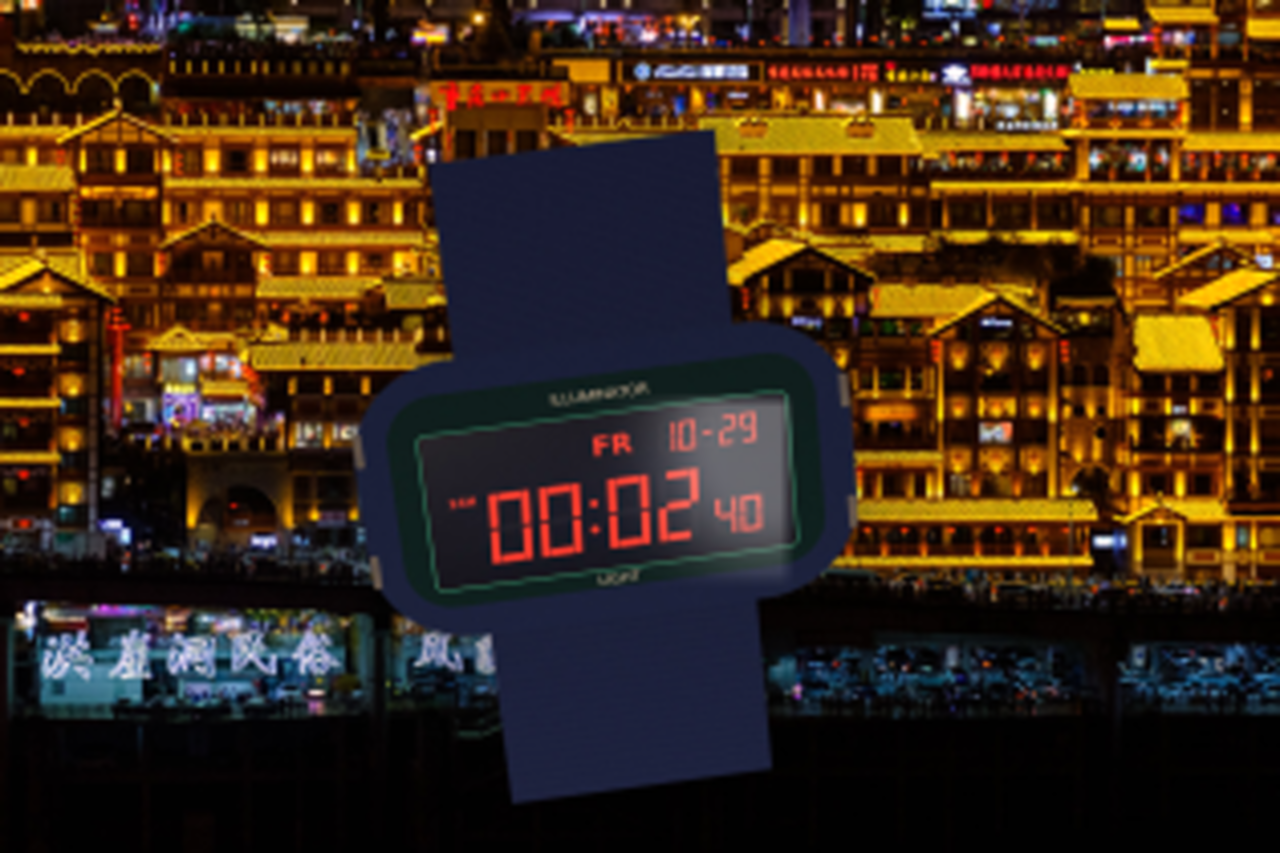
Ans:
0 h 02 min 40 s
